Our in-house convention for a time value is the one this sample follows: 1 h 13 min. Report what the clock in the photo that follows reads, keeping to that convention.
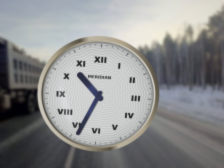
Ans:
10 h 34 min
